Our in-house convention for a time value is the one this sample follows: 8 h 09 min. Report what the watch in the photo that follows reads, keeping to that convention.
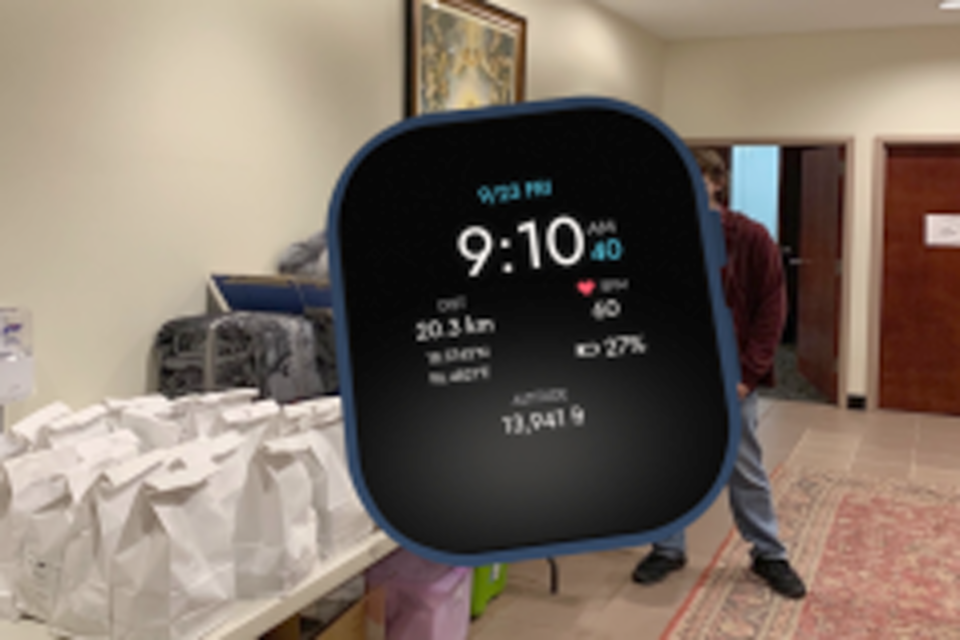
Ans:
9 h 10 min
